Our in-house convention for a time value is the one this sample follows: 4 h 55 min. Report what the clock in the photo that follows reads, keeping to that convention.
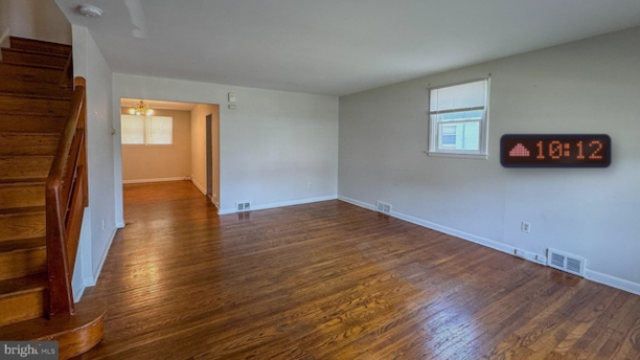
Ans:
10 h 12 min
